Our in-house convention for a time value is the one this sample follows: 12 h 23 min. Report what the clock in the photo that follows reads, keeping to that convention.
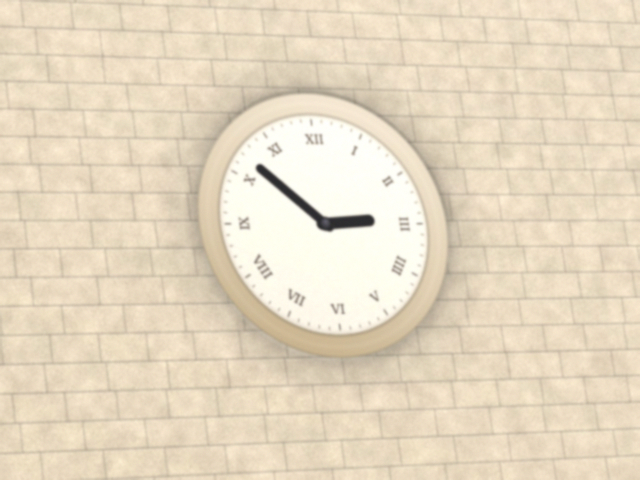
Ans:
2 h 52 min
